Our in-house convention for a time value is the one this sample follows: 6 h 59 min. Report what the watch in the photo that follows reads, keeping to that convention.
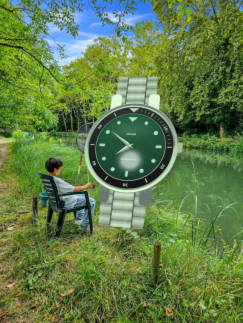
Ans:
7 h 51 min
